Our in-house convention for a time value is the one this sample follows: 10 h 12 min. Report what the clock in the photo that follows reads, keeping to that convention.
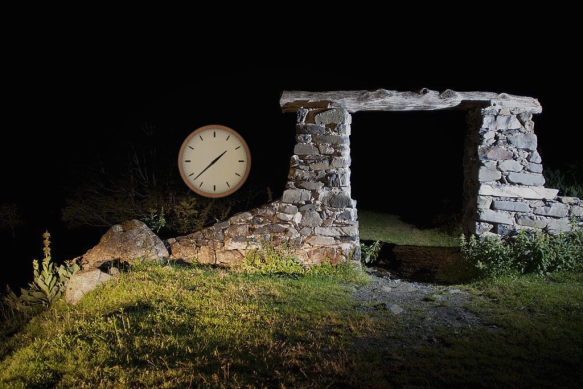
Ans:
1 h 38 min
